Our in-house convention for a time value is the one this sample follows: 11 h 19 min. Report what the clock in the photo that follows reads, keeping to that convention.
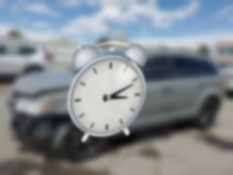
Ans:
3 h 11 min
